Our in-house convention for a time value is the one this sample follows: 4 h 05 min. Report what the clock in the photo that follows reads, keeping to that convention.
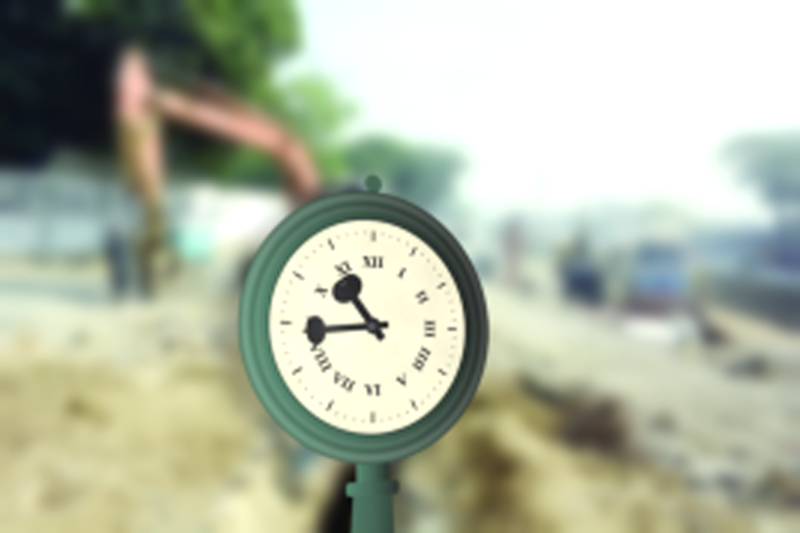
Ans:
10 h 44 min
